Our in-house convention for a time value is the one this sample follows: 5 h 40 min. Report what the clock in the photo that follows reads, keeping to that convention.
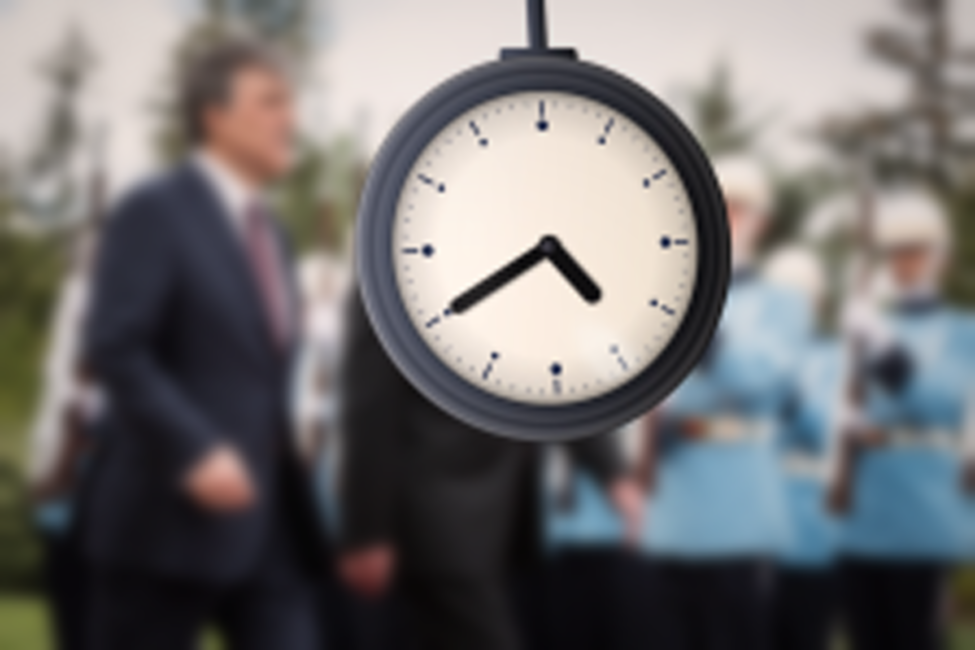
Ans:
4 h 40 min
